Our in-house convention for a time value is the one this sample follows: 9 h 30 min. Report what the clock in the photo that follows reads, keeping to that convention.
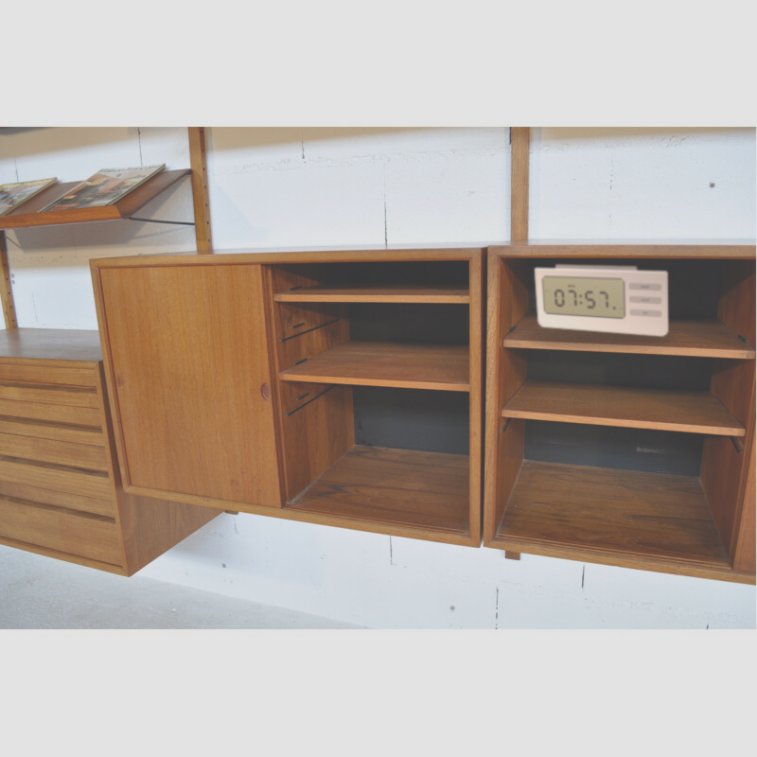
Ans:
7 h 57 min
